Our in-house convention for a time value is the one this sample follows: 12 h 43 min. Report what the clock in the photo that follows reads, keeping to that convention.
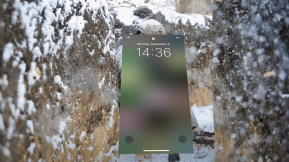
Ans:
14 h 36 min
